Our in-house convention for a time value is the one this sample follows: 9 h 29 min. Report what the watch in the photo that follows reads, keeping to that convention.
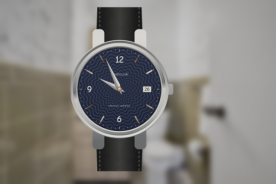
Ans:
9 h 56 min
